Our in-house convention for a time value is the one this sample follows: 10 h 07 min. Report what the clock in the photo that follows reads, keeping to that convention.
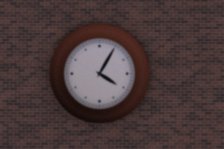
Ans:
4 h 05 min
